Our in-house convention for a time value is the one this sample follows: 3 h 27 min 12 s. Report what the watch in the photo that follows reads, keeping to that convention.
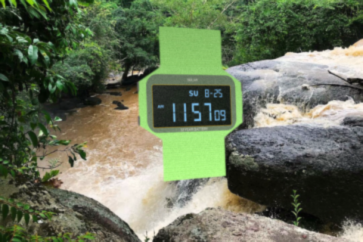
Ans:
11 h 57 min 09 s
